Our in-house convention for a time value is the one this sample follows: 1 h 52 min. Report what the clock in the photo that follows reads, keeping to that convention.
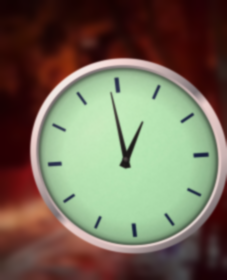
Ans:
12 h 59 min
